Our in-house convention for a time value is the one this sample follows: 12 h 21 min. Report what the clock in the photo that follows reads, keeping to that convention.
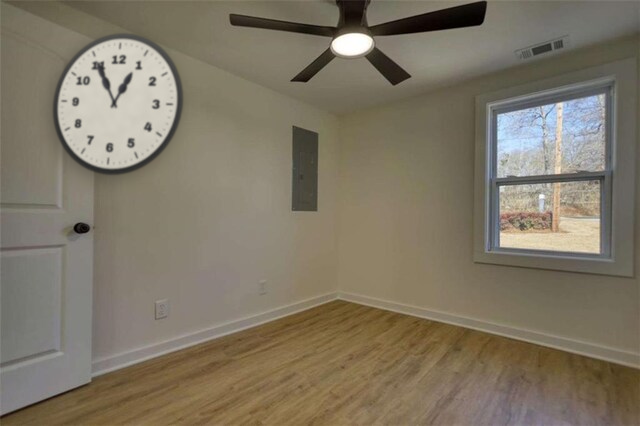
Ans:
12 h 55 min
